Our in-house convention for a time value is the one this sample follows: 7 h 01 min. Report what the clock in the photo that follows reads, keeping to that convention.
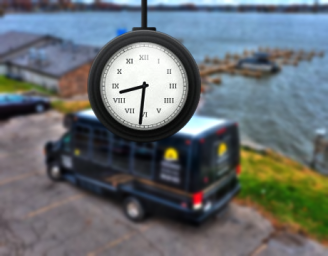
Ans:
8 h 31 min
